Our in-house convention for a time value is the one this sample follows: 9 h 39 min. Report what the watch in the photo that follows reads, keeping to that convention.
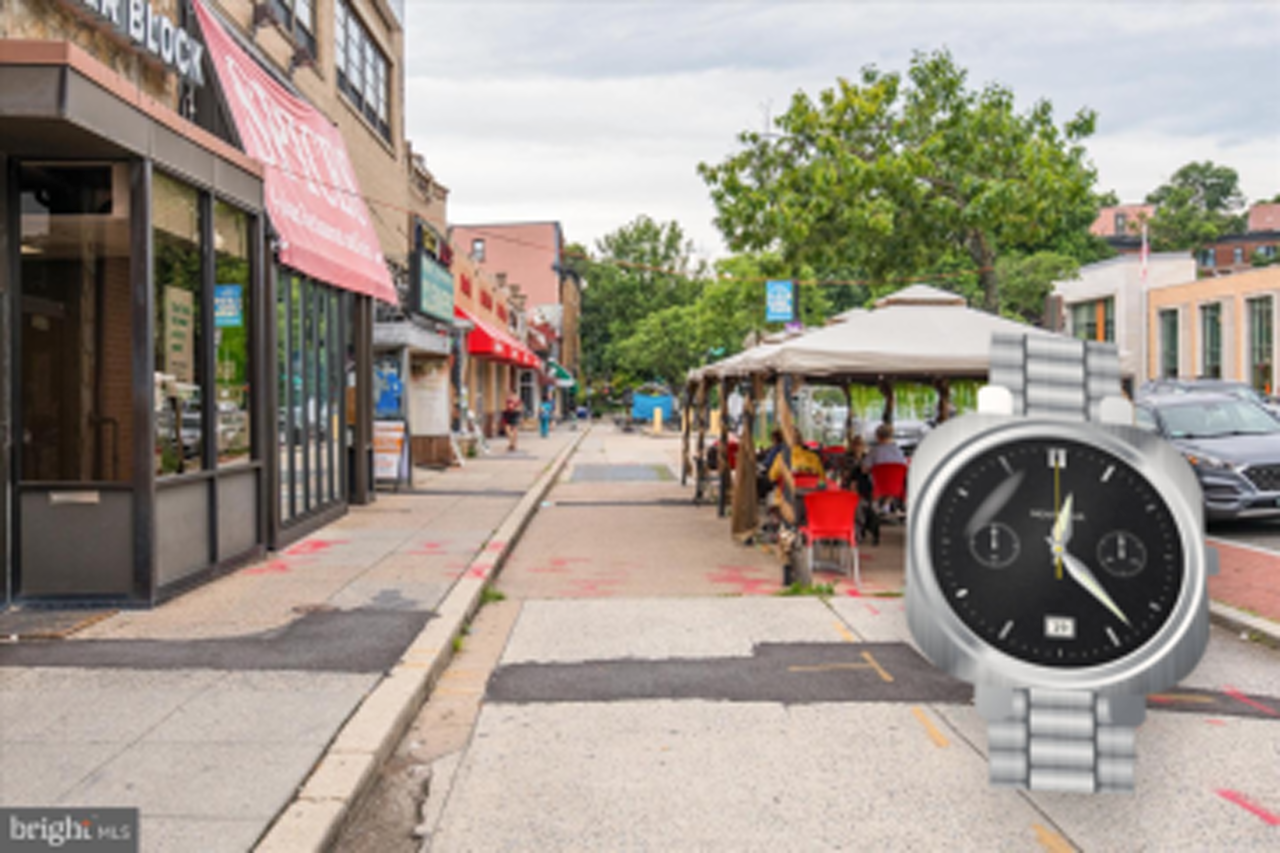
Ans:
12 h 23 min
